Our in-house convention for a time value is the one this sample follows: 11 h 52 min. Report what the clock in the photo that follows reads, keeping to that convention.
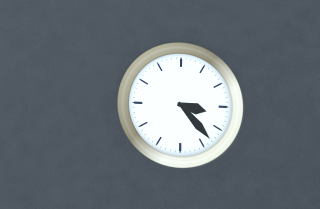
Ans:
3 h 23 min
